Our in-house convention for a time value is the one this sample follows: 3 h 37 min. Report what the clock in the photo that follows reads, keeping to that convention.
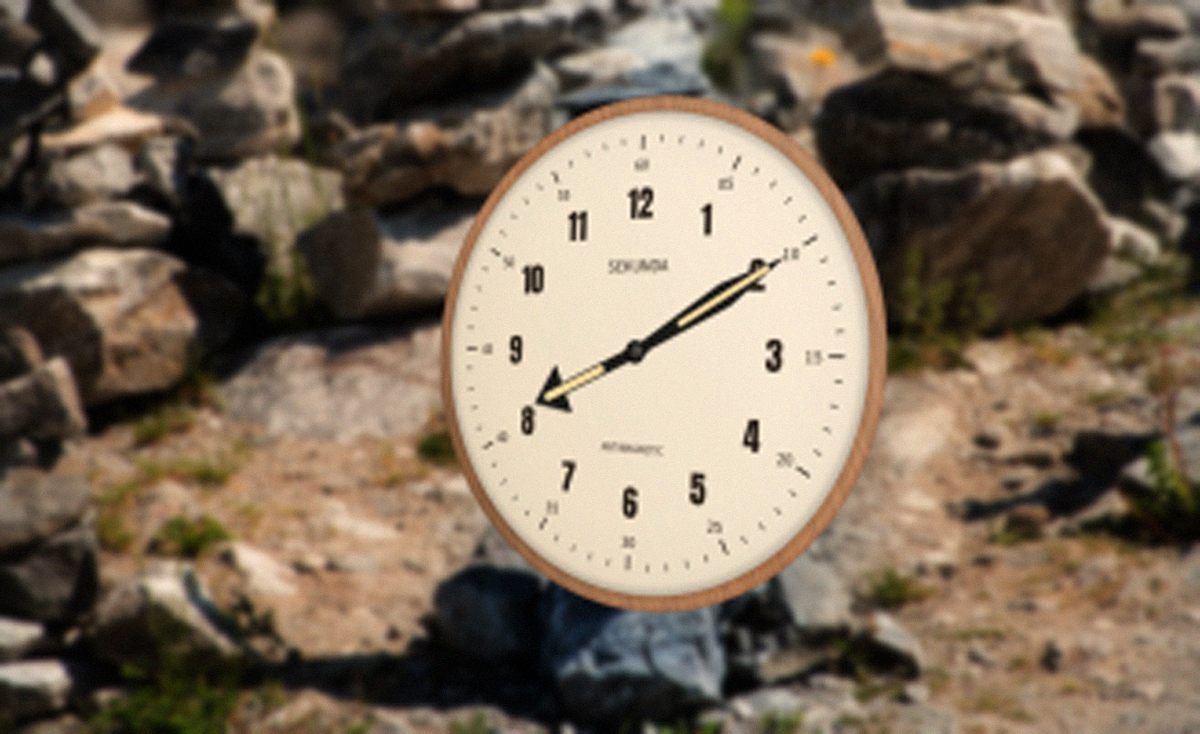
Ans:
8 h 10 min
